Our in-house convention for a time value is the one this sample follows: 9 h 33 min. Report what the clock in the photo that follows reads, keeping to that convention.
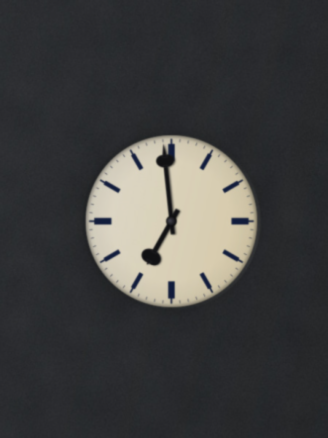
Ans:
6 h 59 min
